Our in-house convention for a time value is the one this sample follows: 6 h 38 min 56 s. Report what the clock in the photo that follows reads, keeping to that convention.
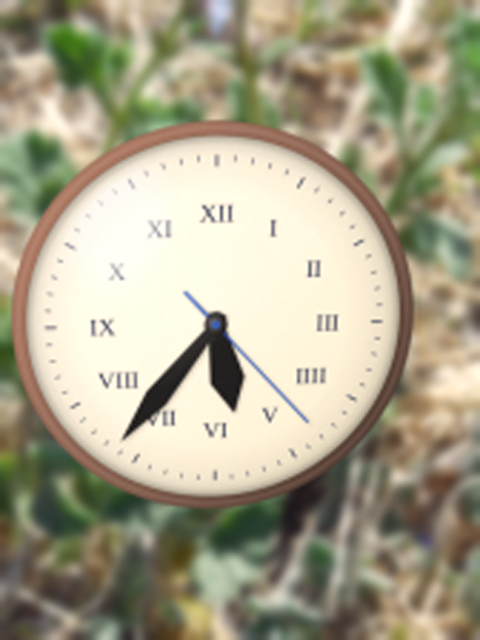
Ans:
5 h 36 min 23 s
